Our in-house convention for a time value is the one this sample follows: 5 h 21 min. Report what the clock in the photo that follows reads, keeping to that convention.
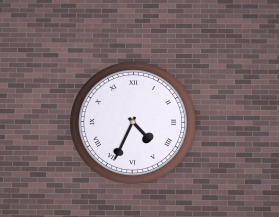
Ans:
4 h 34 min
